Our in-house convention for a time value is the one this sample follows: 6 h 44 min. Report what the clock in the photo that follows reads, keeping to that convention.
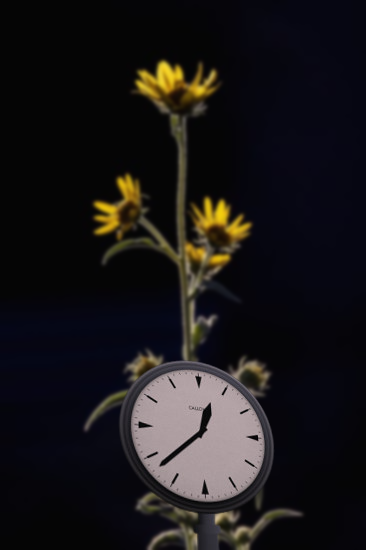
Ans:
12 h 38 min
